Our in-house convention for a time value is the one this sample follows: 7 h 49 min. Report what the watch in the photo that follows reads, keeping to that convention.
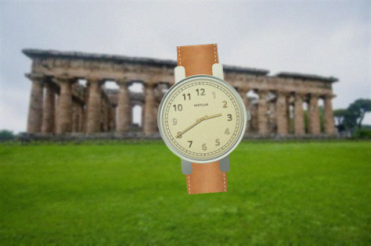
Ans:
2 h 40 min
